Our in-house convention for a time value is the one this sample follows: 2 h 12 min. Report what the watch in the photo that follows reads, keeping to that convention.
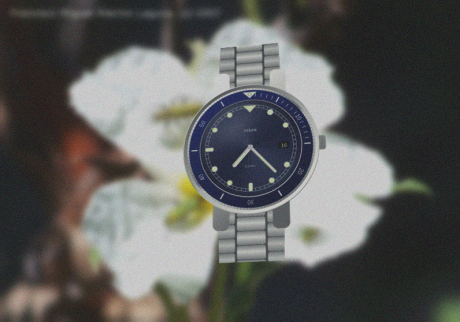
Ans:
7 h 23 min
